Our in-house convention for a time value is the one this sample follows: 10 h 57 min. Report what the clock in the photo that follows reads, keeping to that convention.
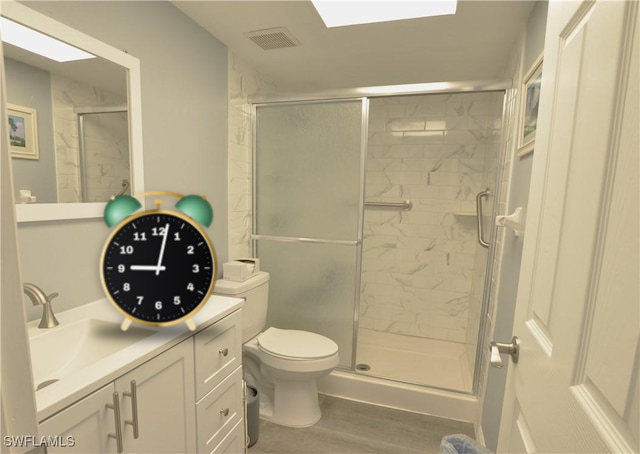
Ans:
9 h 02 min
